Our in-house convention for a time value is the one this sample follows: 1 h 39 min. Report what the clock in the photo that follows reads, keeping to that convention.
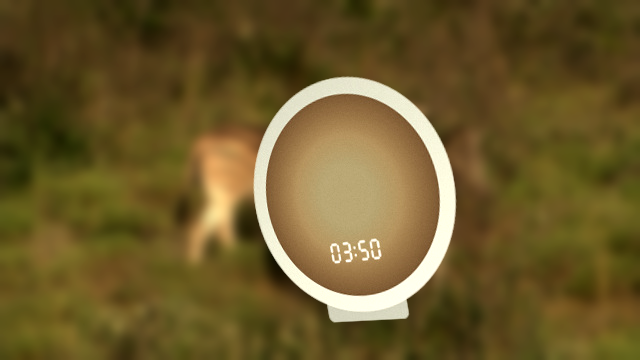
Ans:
3 h 50 min
